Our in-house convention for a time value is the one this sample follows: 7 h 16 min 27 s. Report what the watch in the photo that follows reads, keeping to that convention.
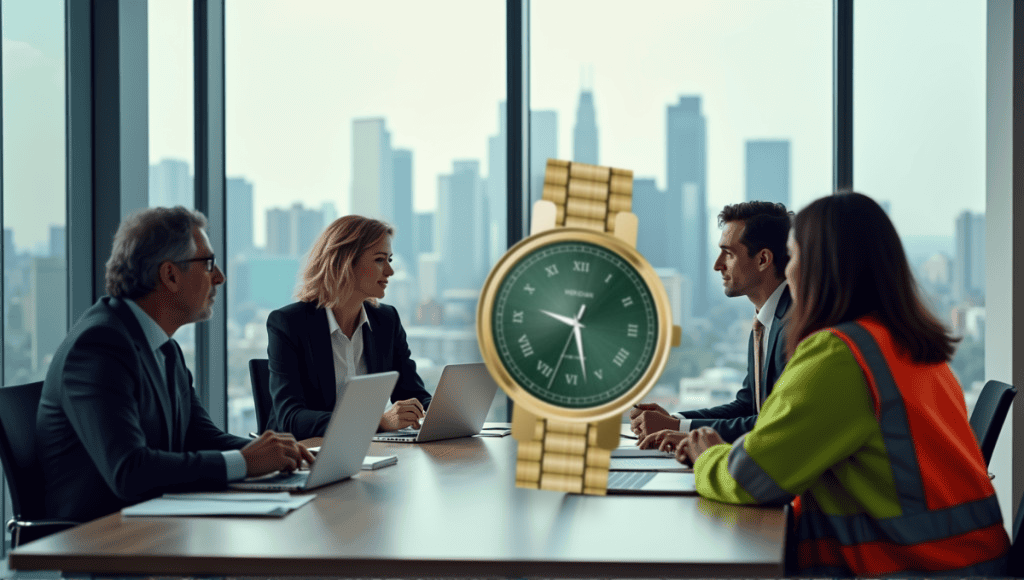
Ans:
9 h 27 min 33 s
